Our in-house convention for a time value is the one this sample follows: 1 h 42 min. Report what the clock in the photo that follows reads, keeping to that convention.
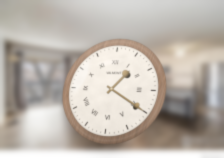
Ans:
1 h 20 min
